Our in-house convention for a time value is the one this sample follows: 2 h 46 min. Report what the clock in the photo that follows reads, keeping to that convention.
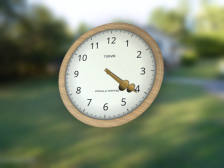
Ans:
4 h 21 min
